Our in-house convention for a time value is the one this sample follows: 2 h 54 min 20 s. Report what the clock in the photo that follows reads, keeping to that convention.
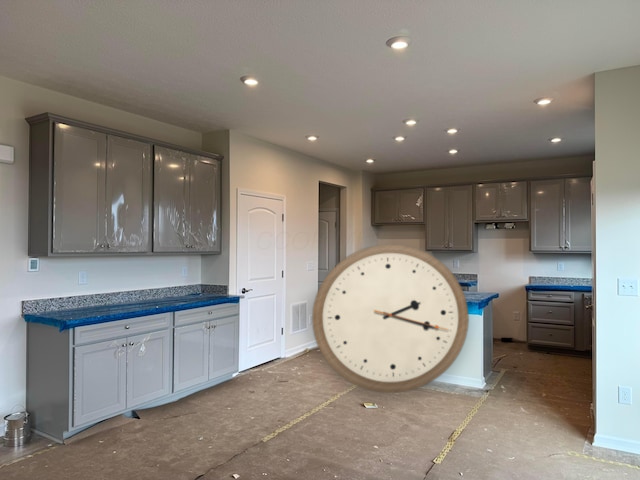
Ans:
2 h 18 min 18 s
